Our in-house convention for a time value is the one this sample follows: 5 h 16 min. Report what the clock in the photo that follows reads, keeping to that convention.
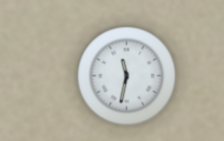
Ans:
11 h 32 min
